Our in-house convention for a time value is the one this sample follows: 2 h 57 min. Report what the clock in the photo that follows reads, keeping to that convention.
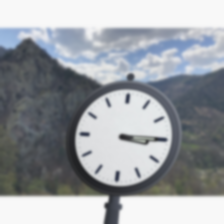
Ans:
3 h 15 min
